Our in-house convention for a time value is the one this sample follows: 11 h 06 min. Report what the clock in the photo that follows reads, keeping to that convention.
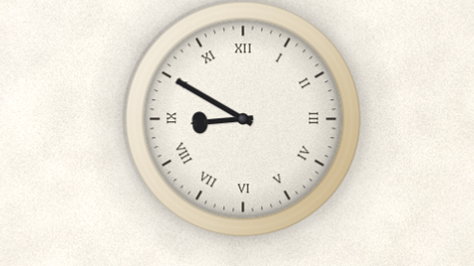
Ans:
8 h 50 min
